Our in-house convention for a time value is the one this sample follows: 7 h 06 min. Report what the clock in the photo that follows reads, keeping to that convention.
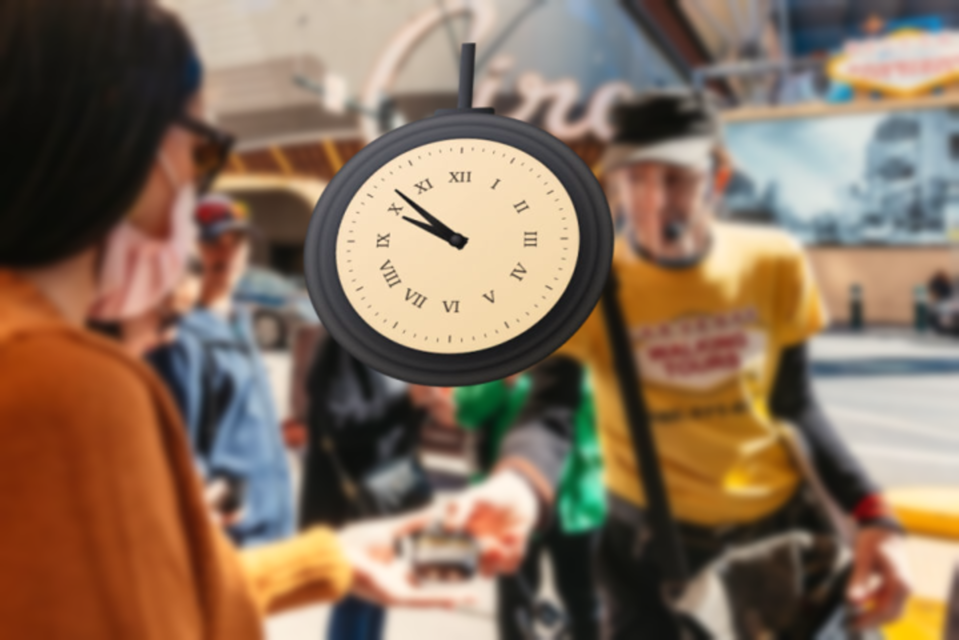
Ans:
9 h 52 min
